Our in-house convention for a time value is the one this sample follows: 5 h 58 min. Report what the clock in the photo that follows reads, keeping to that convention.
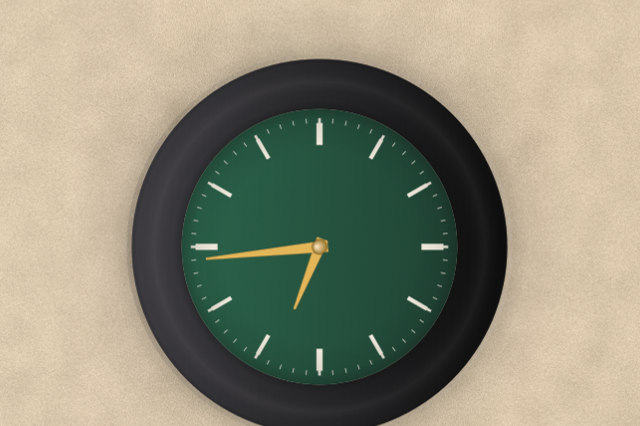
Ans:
6 h 44 min
